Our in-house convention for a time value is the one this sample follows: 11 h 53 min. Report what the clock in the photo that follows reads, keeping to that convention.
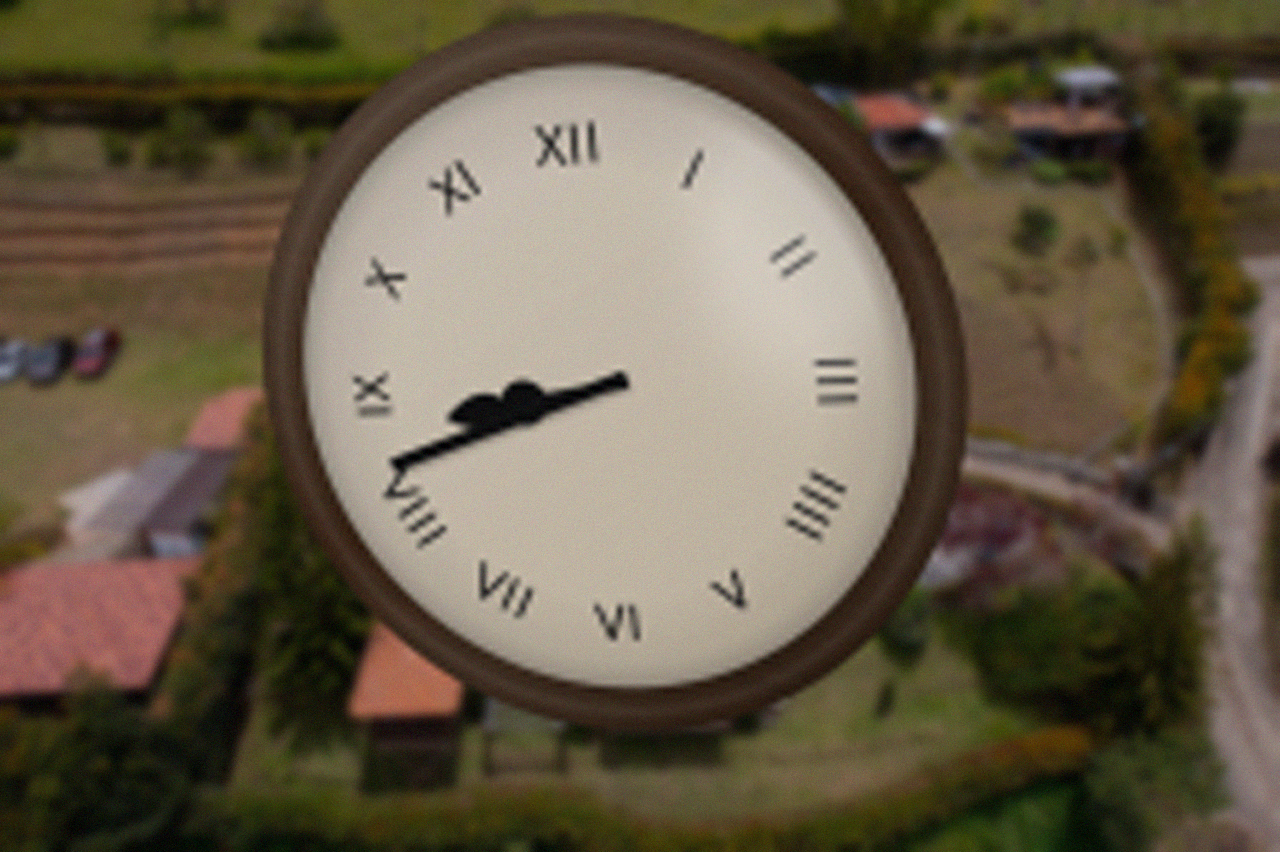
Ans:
8 h 42 min
